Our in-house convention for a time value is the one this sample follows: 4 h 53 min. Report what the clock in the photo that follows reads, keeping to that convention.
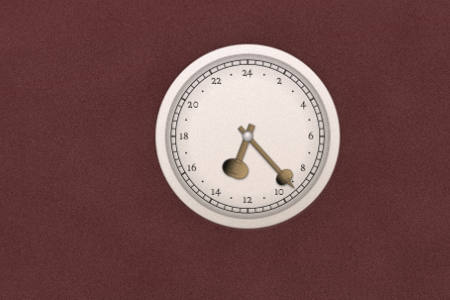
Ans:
13 h 23 min
